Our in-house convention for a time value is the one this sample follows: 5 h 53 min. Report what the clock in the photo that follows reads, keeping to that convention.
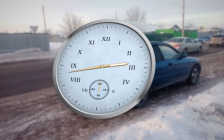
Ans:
2 h 43 min
